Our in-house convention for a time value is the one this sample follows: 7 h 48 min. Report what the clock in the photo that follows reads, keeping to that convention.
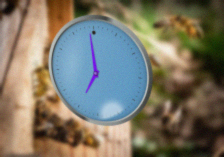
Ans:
6 h 59 min
